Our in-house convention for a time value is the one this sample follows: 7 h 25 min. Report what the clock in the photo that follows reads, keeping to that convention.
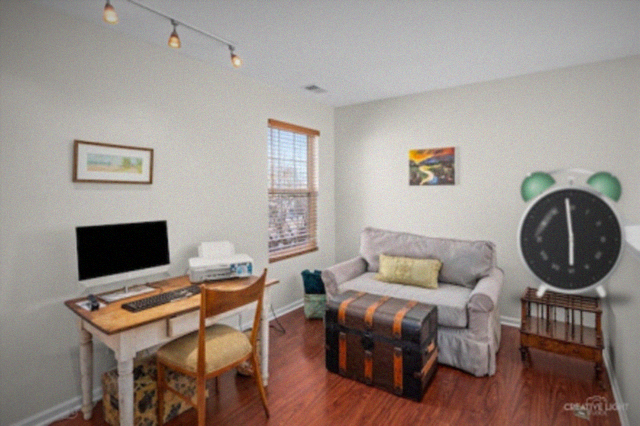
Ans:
5 h 59 min
